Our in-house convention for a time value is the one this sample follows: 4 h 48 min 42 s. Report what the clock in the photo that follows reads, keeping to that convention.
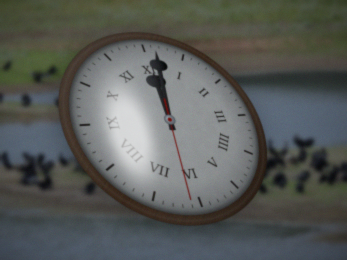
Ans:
12 h 01 min 31 s
